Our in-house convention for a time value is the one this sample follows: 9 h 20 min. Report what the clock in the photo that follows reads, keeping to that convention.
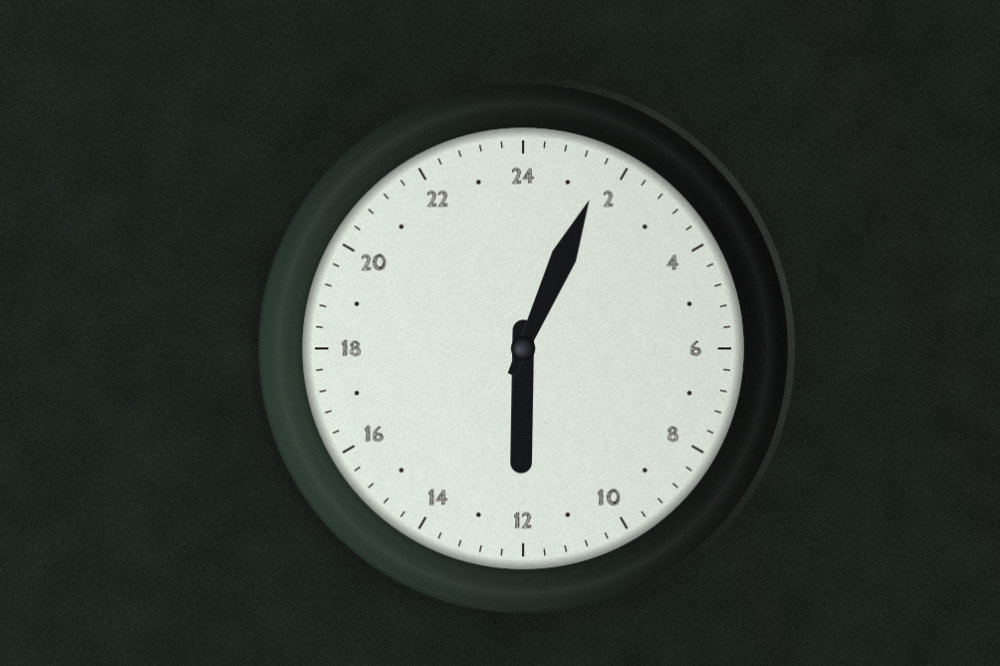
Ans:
12 h 04 min
